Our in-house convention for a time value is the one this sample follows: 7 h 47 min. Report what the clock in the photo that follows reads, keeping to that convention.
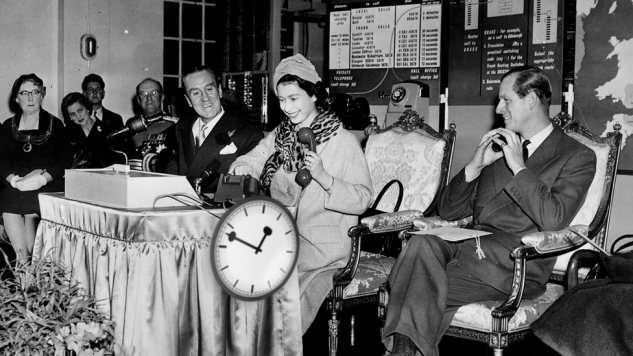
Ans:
12 h 48 min
